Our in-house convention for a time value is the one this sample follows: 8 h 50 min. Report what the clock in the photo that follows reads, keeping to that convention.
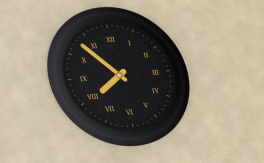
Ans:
7 h 53 min
